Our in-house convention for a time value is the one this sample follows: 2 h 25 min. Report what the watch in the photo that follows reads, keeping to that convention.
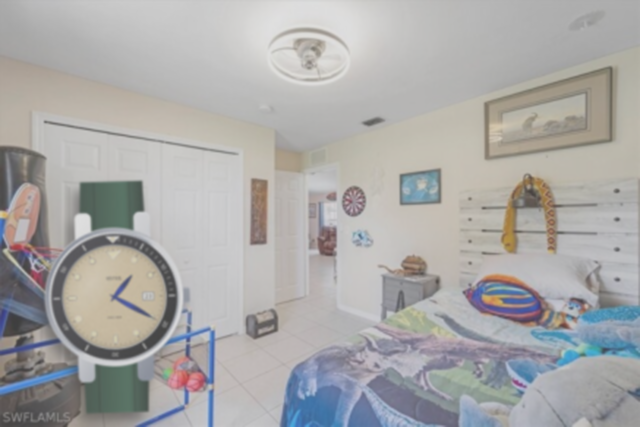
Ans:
1 h 20 min
